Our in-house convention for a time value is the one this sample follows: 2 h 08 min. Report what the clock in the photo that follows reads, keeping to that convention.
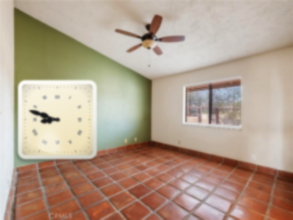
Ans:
8 h 48 min
